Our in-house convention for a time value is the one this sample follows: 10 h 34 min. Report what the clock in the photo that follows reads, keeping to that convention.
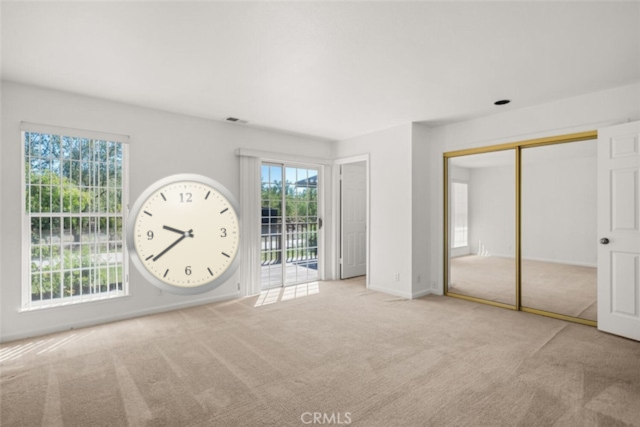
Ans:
9 h 39 min
